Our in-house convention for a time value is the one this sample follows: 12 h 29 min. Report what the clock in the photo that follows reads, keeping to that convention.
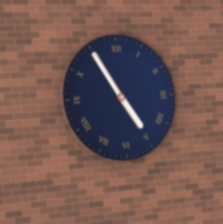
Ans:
4 h 55 min
